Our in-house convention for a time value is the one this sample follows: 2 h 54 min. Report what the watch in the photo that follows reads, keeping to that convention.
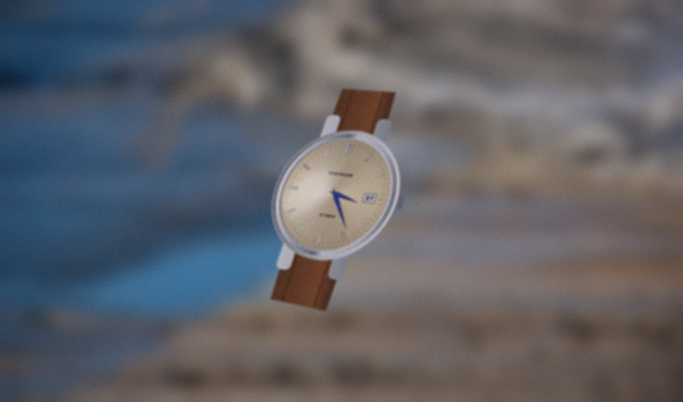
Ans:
3 h 24 min
